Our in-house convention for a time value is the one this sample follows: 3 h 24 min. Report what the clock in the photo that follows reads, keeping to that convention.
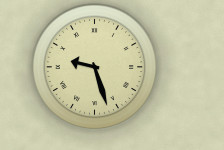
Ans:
9 h 27 min
